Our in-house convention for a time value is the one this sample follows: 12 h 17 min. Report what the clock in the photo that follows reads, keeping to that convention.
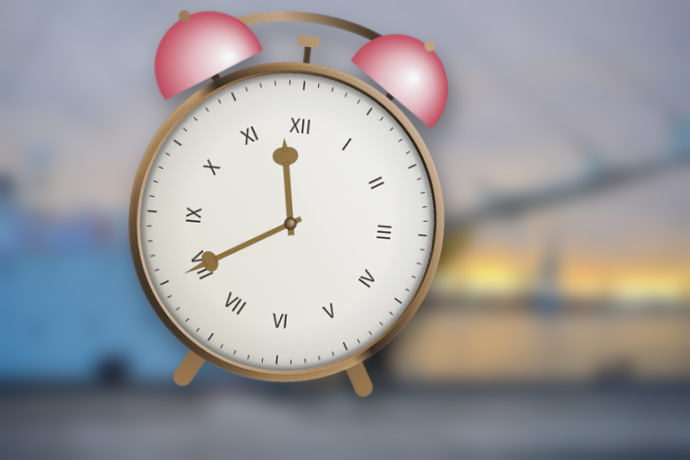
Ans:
11 h 40 min
